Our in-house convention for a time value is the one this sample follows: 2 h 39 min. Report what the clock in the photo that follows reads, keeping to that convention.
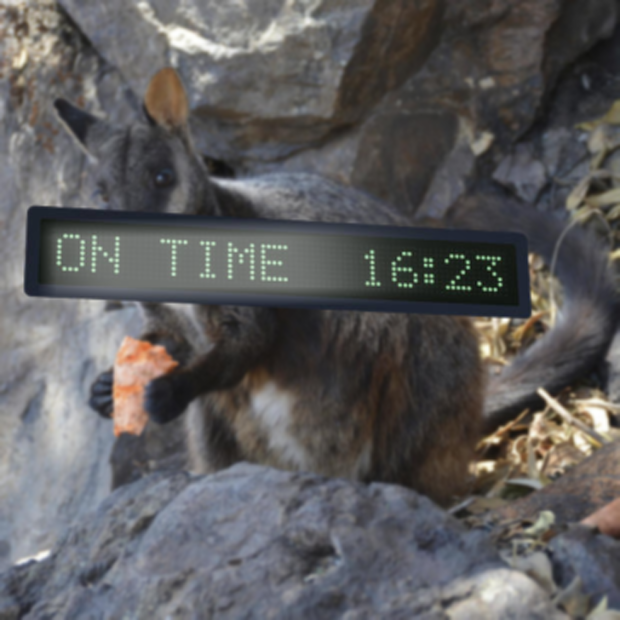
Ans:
16 h 23 min
